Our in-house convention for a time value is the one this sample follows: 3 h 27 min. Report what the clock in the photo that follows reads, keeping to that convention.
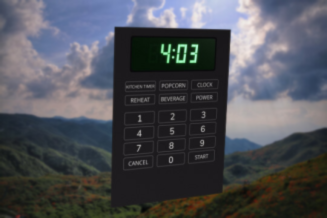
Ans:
4 h 03 min
